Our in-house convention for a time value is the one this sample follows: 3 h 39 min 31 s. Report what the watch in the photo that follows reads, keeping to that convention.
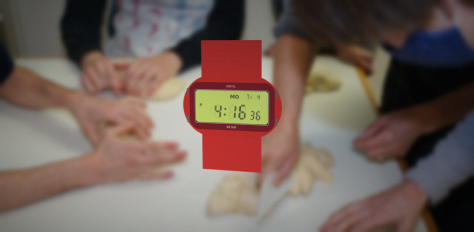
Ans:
4 h 16 min 36 s
